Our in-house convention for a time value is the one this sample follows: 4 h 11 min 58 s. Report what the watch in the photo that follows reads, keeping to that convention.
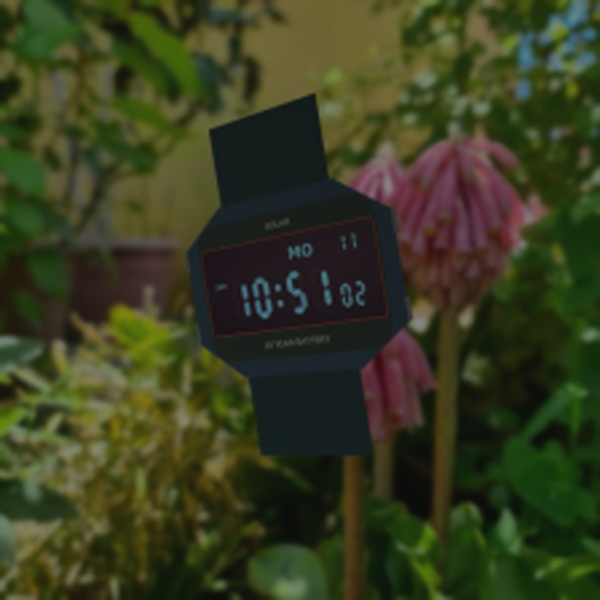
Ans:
10 h 51 min 02 s
